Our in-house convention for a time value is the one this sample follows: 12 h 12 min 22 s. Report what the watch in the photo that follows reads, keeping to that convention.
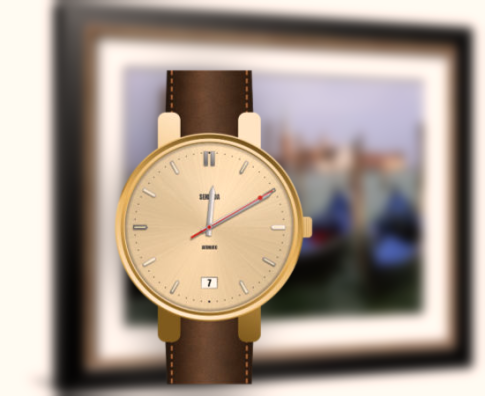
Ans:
12 h 10 min 10 s
